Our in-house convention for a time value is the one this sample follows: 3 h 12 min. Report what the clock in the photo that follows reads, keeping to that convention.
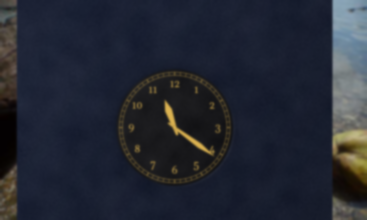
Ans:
11 h 21 min
